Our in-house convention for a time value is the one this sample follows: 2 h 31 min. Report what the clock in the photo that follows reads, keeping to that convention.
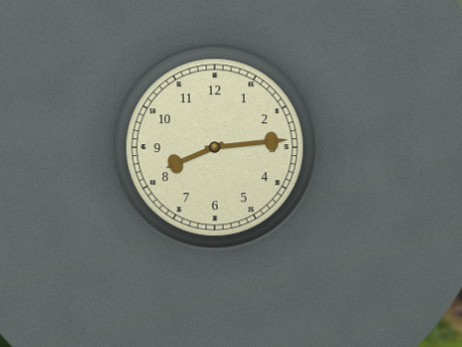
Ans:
8 h 14 min
